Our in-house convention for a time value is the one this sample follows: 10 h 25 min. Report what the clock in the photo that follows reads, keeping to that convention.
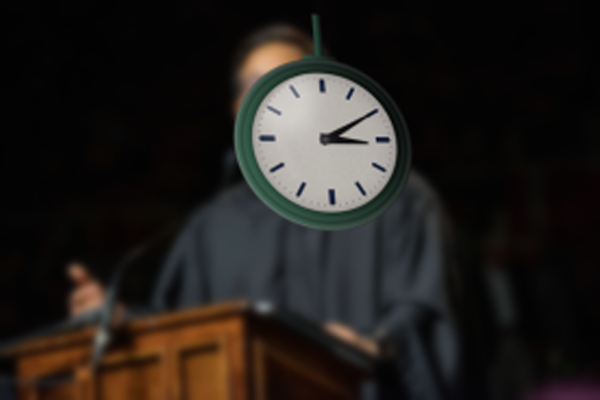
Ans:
3 h 10 min
